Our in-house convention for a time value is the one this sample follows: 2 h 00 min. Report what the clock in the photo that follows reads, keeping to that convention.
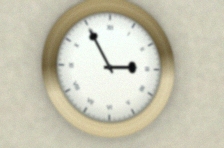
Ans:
2 h 55 min
